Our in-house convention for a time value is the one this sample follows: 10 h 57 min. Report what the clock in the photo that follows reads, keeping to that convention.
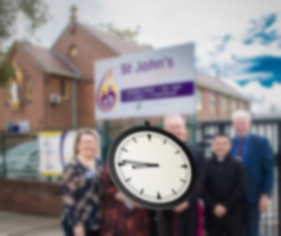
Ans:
8 h 46 min
